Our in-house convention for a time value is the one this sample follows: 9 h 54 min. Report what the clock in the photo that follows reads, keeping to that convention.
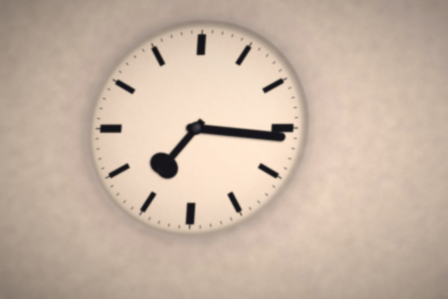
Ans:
7 h 16 min
